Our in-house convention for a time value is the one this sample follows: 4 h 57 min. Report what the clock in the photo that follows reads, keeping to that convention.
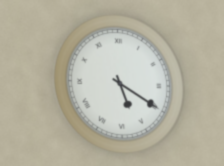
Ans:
5 h 20 min
